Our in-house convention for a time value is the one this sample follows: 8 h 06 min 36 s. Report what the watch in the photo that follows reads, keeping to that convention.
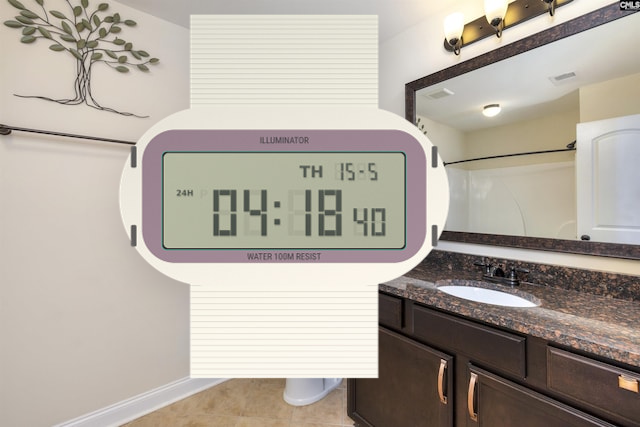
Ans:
4 h 18 min 40 s
